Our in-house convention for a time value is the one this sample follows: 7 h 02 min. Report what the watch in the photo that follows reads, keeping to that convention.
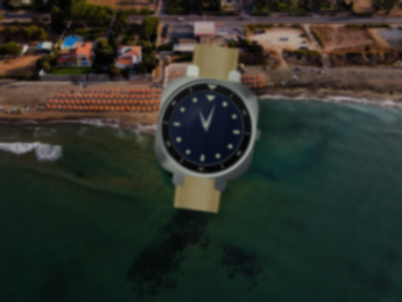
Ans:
11 h 02 min
